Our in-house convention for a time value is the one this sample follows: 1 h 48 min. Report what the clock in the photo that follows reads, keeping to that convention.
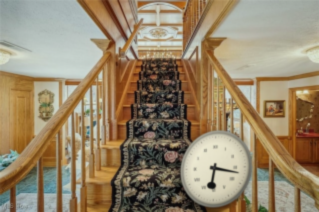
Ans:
6 h 17 min
